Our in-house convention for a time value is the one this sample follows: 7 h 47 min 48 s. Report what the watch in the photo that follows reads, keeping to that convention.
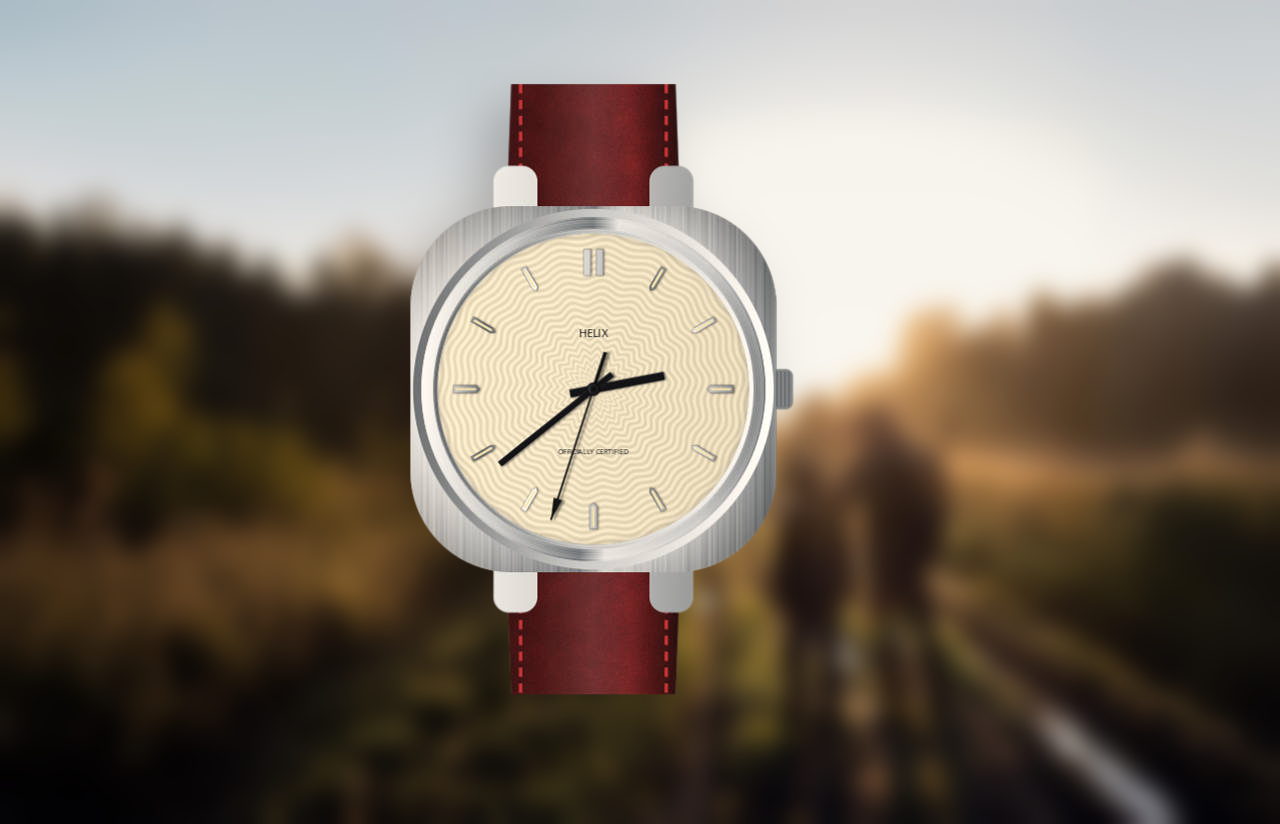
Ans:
2 h 38 min 33 s
